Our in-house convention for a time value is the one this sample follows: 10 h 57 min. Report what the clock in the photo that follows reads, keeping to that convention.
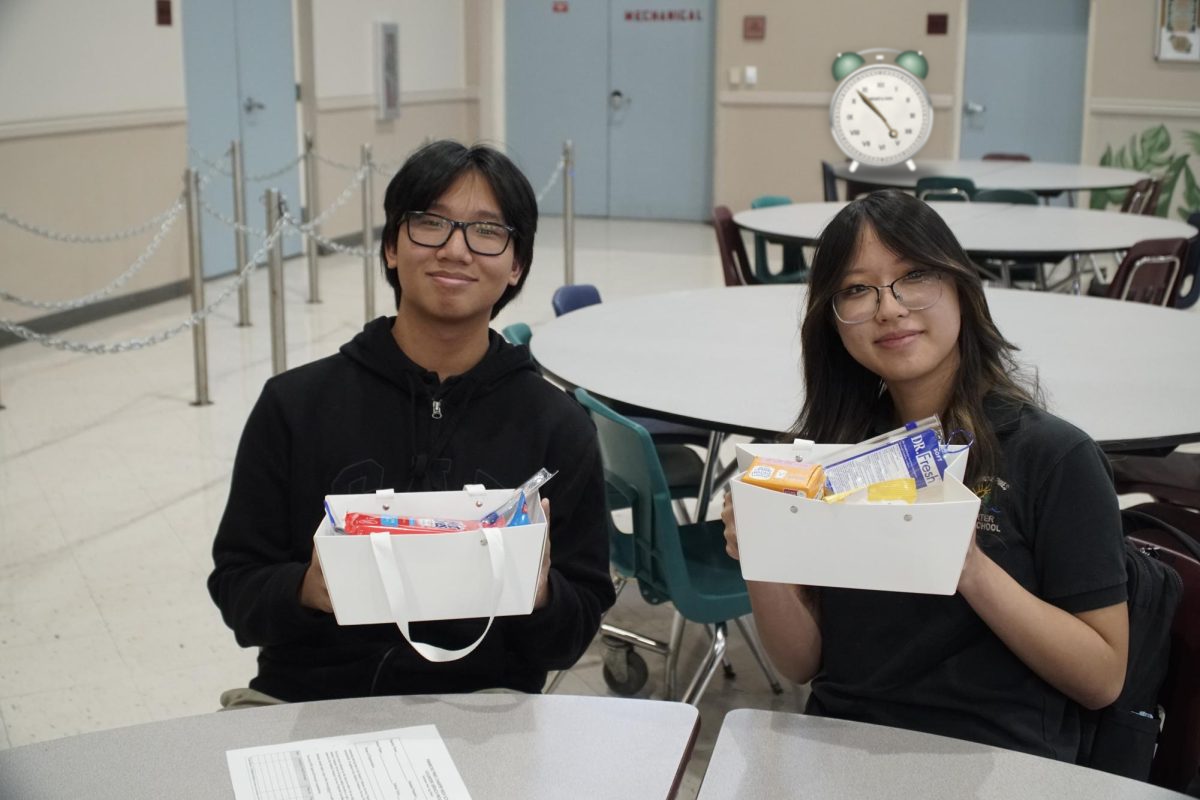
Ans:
4 h 53 min
